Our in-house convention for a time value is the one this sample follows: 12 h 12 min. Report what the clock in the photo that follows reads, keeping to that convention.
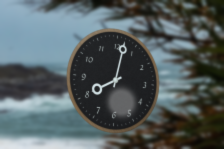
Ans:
8 h 02 min
